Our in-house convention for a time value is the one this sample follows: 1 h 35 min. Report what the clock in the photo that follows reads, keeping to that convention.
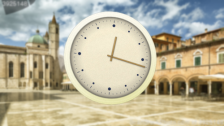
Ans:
12 h 17 min
